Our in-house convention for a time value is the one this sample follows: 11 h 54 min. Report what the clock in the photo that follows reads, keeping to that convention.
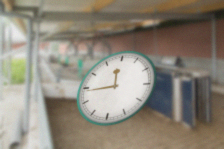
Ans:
11 h 44 min
